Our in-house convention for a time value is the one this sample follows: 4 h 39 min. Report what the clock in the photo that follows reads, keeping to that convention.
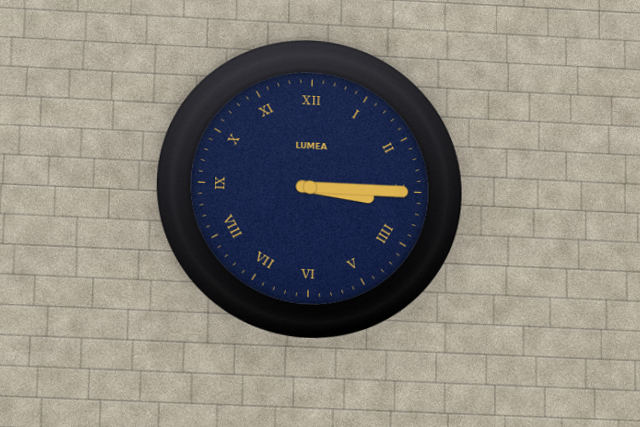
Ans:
3 h 15 min
